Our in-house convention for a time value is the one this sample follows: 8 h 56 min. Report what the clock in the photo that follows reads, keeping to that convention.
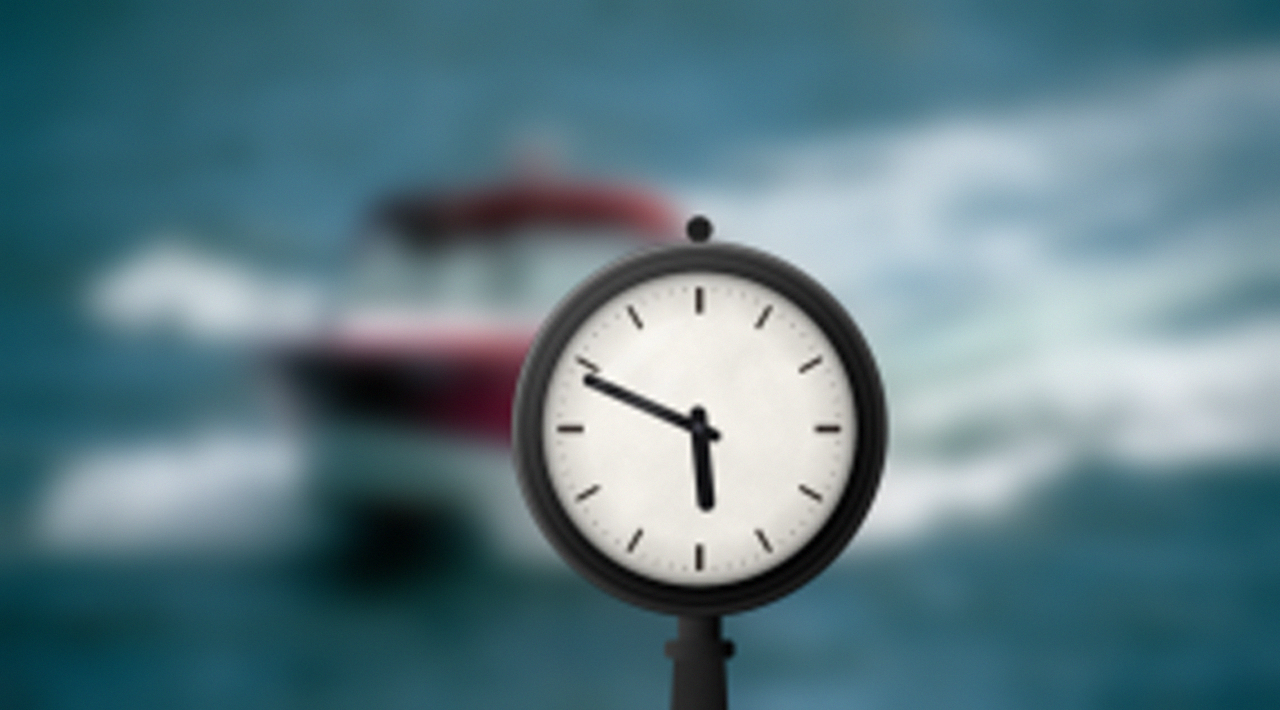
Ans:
5 h 49 min
